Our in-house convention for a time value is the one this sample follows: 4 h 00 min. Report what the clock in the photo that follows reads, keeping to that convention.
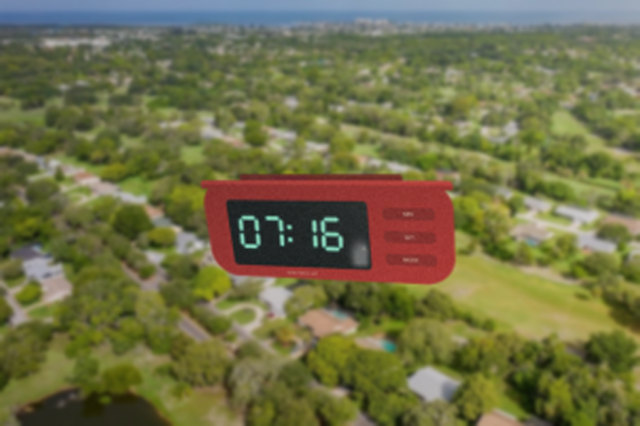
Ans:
7 h 16 min
